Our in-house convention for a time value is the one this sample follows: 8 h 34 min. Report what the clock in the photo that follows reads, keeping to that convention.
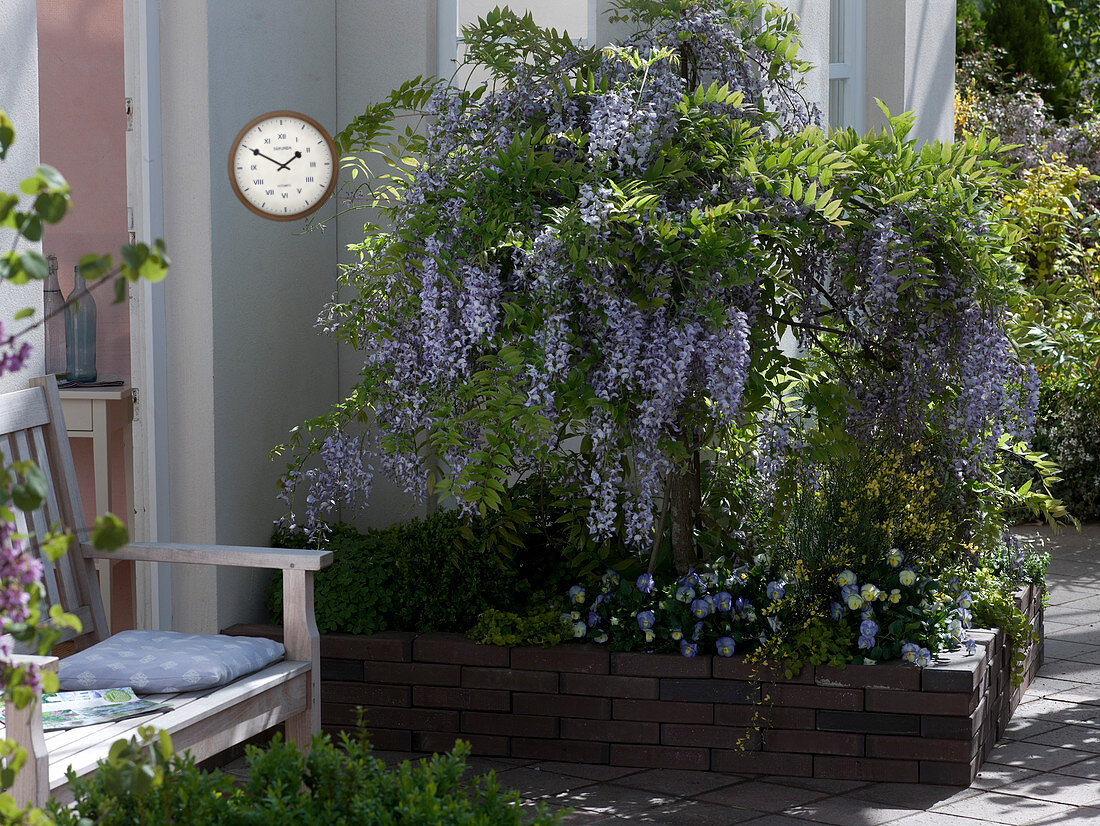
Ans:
1 h 50 min
